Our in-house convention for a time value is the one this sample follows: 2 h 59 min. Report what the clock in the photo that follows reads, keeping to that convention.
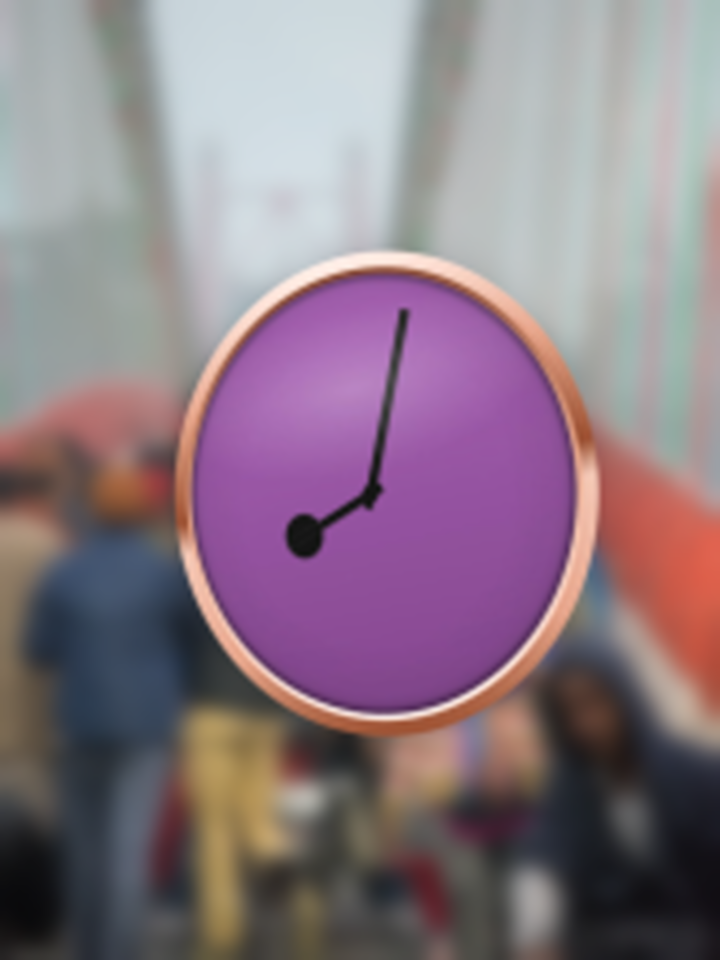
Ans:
8 h 02 min
